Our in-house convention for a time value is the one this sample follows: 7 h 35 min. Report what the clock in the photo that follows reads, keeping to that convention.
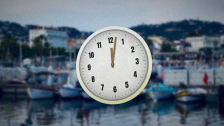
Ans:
12 h 02 min
